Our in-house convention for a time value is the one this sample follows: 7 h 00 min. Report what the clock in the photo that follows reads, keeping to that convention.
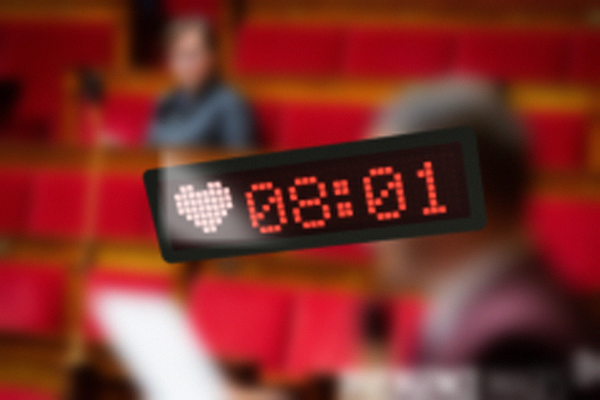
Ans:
8 h 01 min
